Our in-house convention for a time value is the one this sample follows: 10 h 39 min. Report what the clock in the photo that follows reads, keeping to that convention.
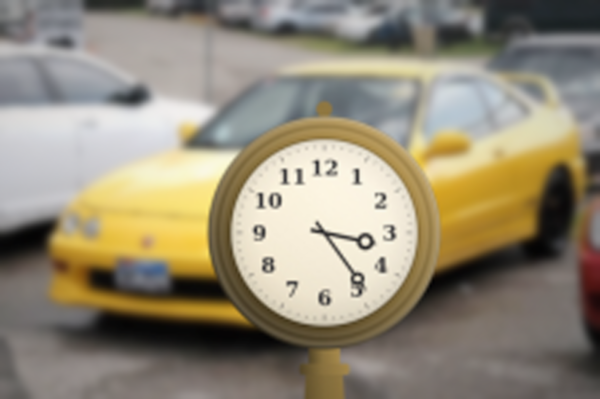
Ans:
3 h 24 min
